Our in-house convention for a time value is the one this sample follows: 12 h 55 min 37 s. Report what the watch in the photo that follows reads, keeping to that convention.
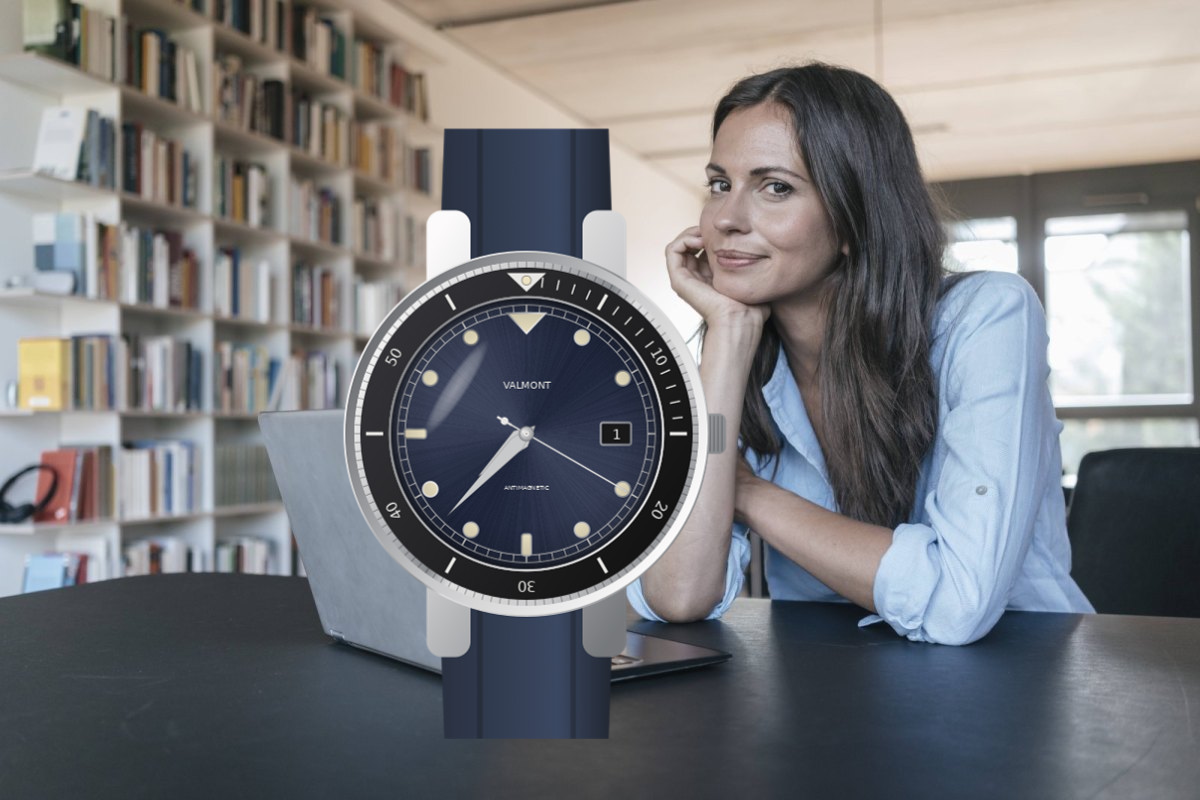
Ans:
7 h 37 min 20 s
